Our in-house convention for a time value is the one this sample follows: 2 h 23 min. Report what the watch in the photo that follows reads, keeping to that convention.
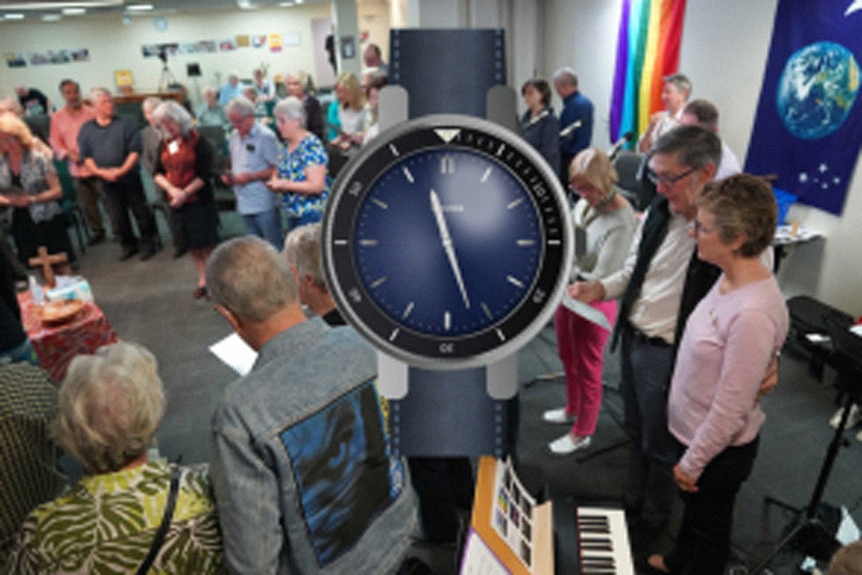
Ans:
11 h 27 min
